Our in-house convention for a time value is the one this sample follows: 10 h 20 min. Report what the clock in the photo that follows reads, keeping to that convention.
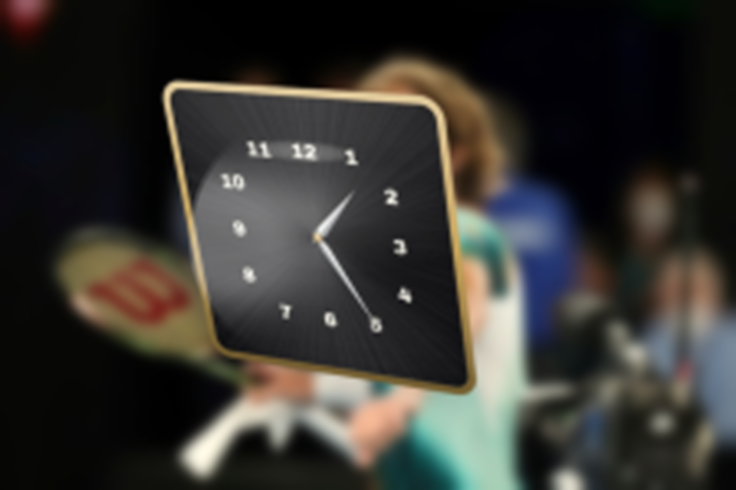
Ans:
1 h 25 min
